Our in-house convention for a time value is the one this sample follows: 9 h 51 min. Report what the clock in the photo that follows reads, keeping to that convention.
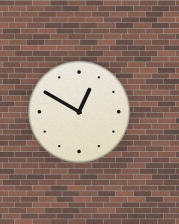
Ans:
12 h 50 min
